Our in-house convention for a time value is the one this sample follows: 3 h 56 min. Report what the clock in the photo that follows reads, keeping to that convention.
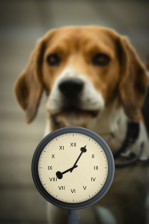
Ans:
8 h 05 min
